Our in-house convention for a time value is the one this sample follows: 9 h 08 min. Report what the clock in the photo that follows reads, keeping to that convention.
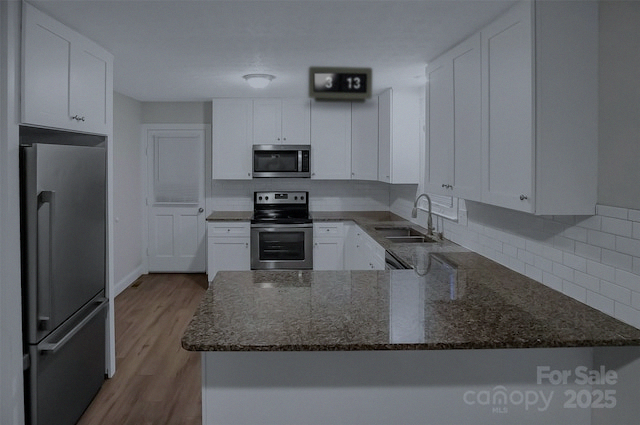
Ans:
3 h 13 min
